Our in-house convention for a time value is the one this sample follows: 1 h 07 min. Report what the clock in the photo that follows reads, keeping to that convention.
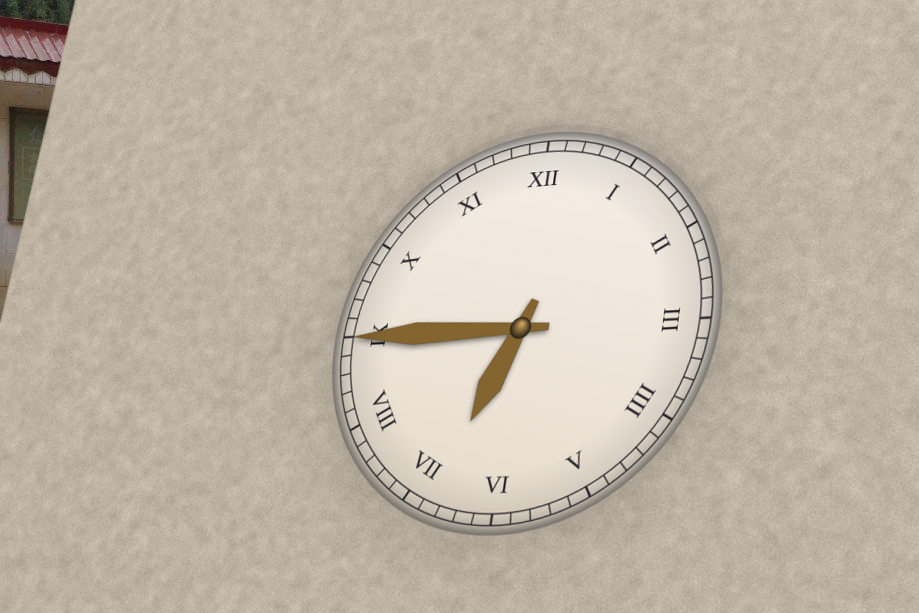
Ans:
6 h 45 min
